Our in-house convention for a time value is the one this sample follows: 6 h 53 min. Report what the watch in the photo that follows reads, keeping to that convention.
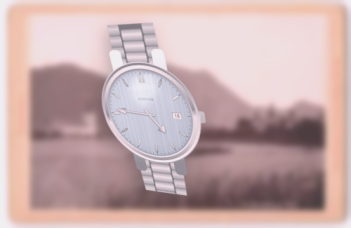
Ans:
4 h 46 min
